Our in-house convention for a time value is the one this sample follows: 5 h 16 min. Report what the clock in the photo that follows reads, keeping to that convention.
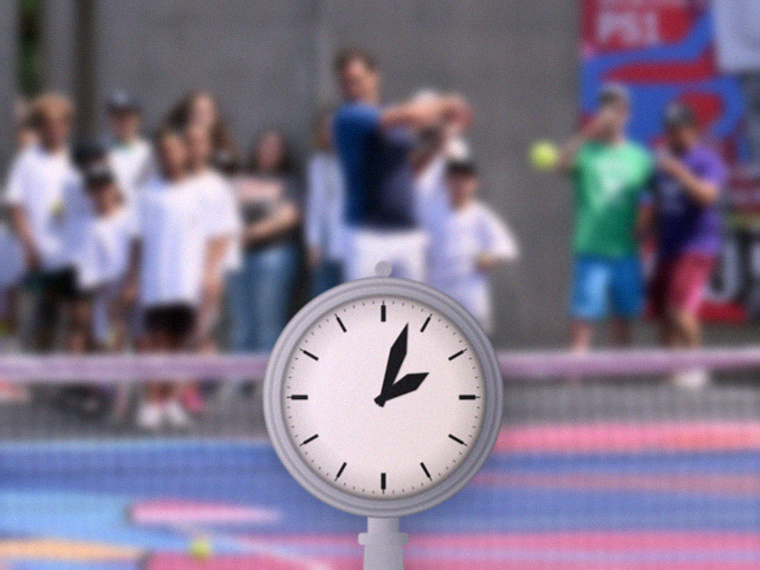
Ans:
2 h 03 min
